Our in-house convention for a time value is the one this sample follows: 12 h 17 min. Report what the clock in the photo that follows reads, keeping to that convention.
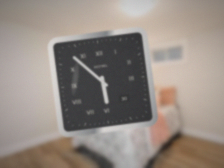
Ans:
5 h 53 min
